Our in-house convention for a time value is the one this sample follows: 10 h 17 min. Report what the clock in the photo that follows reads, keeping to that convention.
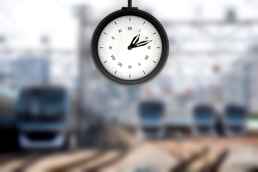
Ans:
1 h 12 min
